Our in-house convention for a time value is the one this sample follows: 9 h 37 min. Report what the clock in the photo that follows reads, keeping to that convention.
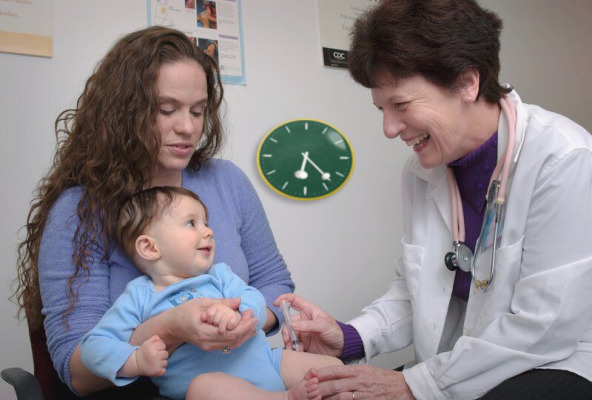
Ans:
6 h 23 min
